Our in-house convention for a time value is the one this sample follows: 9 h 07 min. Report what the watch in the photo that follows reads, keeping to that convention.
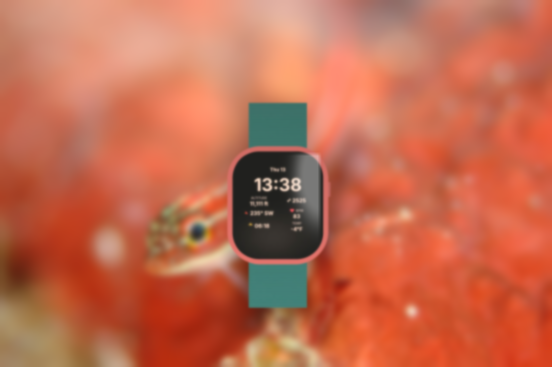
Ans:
13 h 38 min
